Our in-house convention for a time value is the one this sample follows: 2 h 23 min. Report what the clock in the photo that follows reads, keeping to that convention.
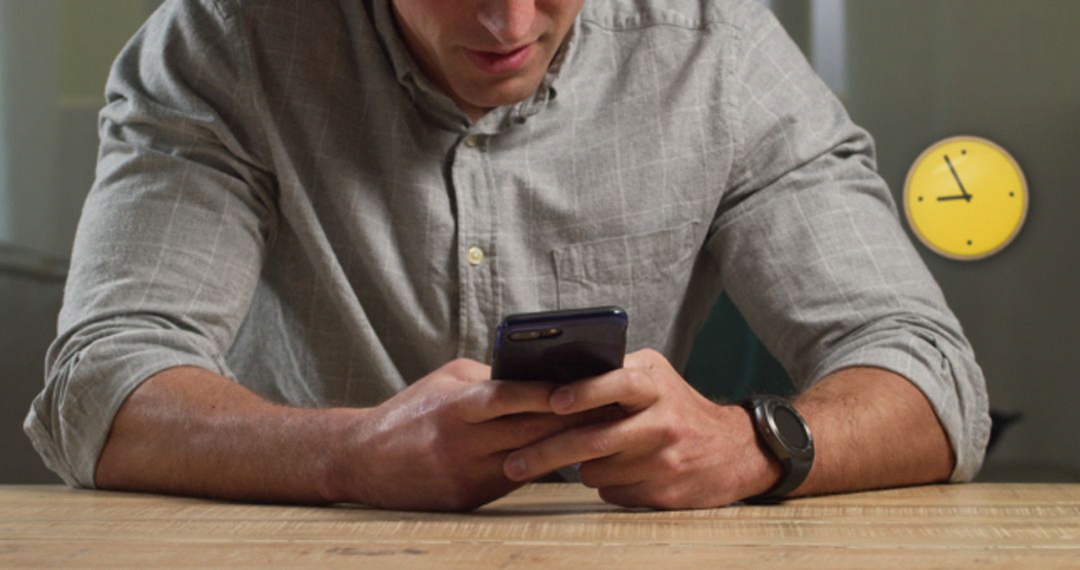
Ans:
8 h 56 min
